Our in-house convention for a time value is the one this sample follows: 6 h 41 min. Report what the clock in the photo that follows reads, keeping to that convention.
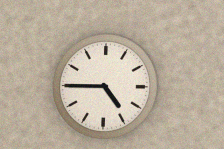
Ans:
4 h 45 min
